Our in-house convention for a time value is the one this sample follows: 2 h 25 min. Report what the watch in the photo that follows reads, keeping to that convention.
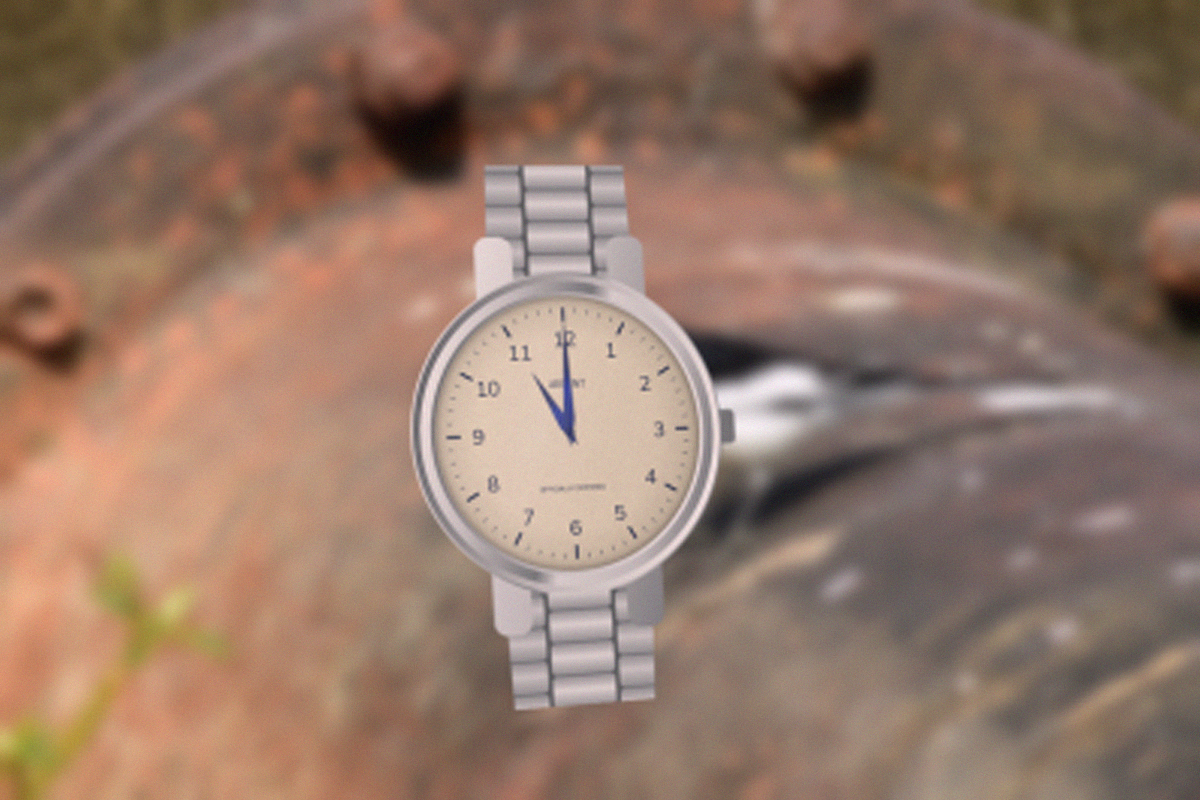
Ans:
11 h 00 min
